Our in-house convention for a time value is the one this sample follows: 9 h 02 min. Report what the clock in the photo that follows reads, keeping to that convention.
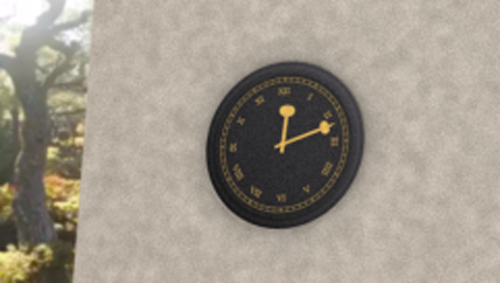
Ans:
12 h 12 min
